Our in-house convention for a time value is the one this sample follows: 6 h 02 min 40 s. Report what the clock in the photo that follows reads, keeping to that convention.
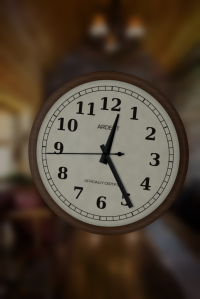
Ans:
12 h 24 min 44 s
